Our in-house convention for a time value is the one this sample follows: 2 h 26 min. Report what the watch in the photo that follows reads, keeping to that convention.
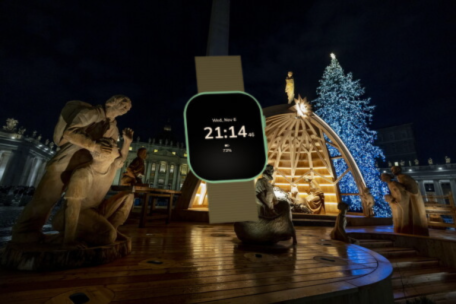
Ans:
21 h 14 min
